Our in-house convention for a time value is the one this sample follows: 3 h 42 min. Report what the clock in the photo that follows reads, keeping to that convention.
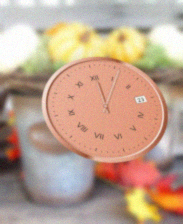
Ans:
12 h 06 min
